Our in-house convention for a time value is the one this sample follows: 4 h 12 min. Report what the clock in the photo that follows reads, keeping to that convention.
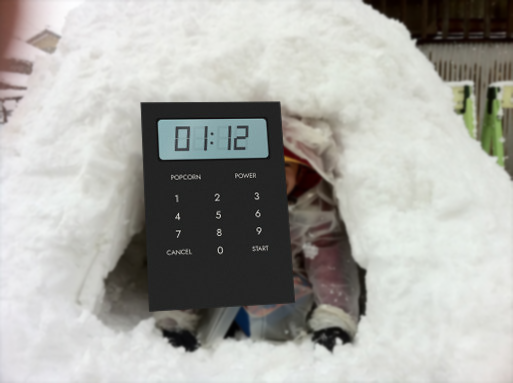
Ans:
1 h 12 min
